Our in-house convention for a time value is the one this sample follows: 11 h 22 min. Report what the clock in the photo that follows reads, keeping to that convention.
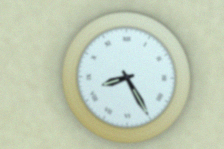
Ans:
8 h 25 min
